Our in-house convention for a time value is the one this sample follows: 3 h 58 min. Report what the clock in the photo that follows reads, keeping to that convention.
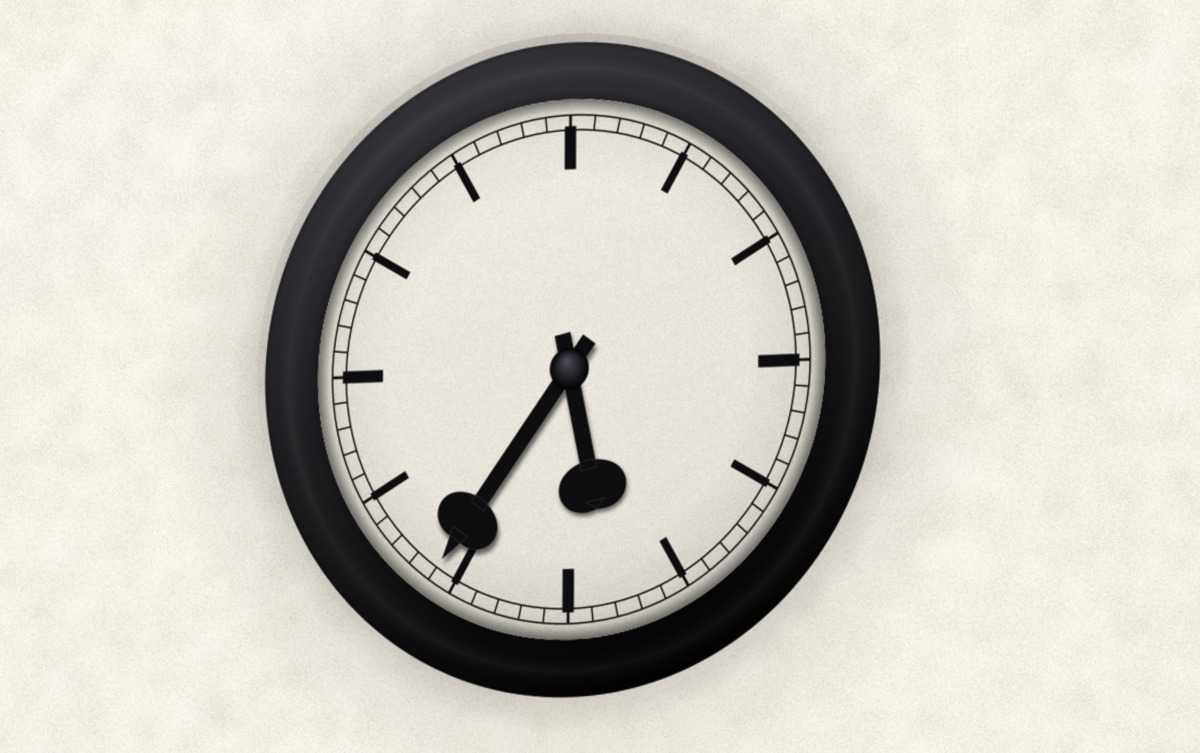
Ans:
5 h 36 min
